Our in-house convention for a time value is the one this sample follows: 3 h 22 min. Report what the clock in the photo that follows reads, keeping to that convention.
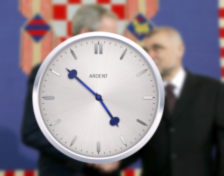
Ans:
4 h 52 min
